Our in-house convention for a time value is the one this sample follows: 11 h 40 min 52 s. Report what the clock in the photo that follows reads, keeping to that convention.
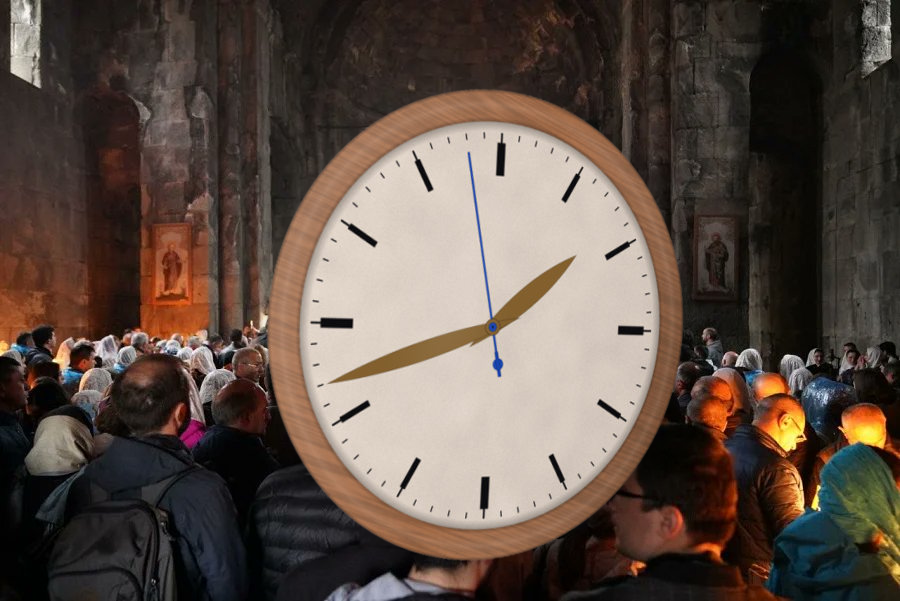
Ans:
1 h 41 min 58 s
